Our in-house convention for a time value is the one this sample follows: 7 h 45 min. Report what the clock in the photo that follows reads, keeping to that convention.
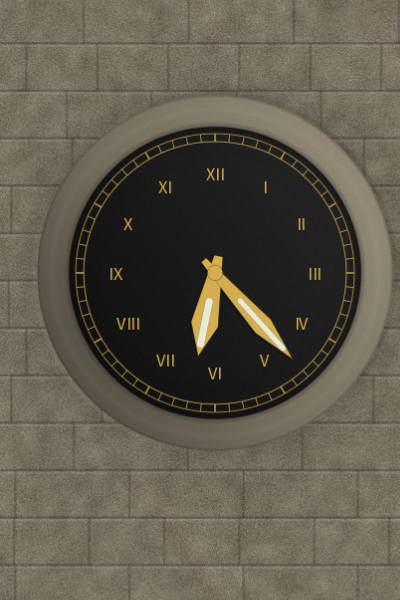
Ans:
6 h 23 min
